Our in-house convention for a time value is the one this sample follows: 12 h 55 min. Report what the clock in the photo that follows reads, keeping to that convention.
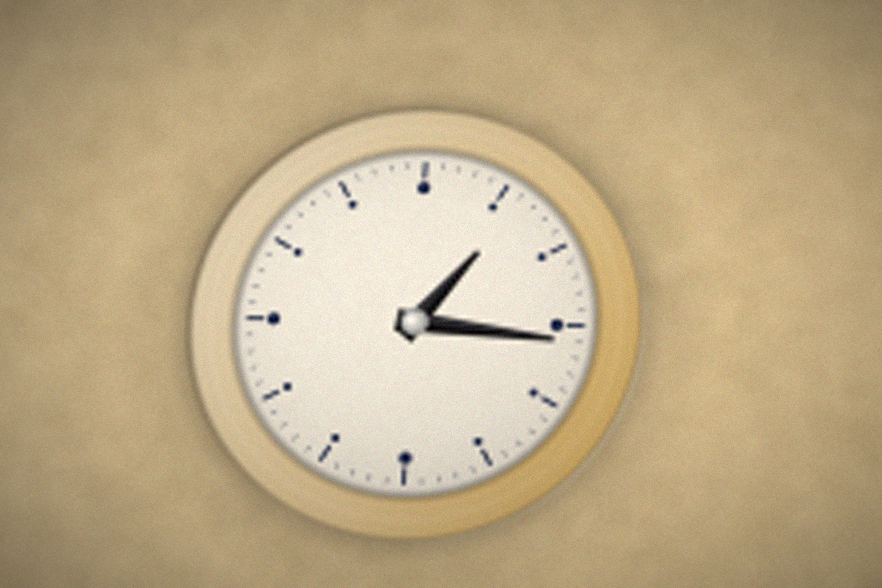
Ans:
1 h 16 min
